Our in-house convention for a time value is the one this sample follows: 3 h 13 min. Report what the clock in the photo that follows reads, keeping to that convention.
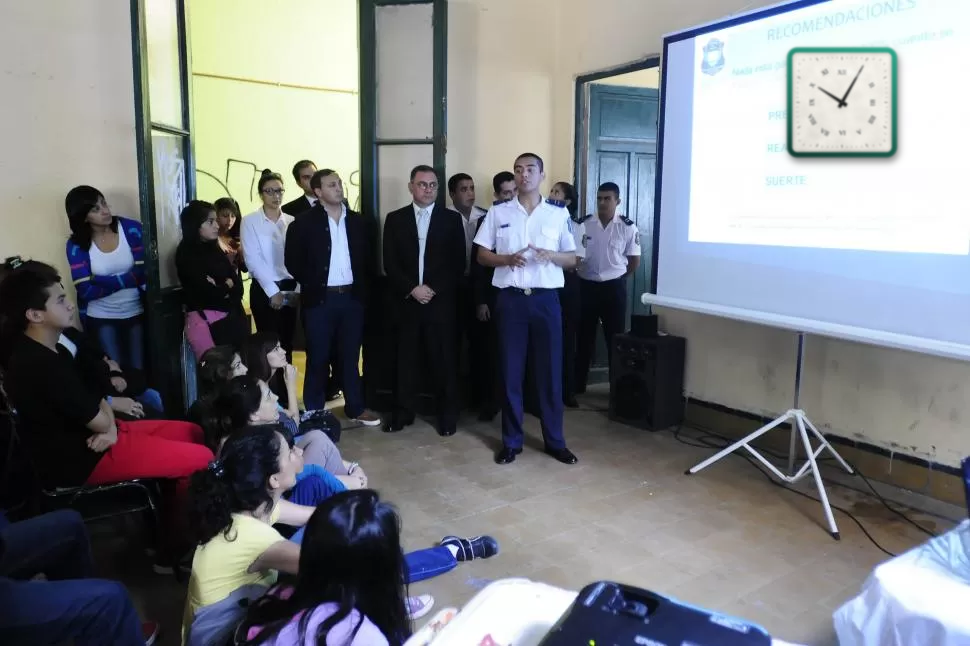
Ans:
10 h 05 min
